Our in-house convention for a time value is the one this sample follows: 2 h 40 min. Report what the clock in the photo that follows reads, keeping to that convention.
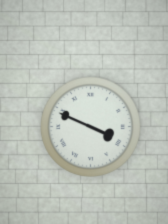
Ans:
3 h 49 min
